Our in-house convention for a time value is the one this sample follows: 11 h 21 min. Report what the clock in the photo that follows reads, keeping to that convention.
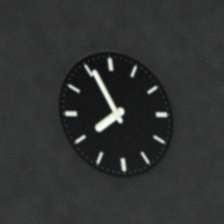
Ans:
7 h 56 min
